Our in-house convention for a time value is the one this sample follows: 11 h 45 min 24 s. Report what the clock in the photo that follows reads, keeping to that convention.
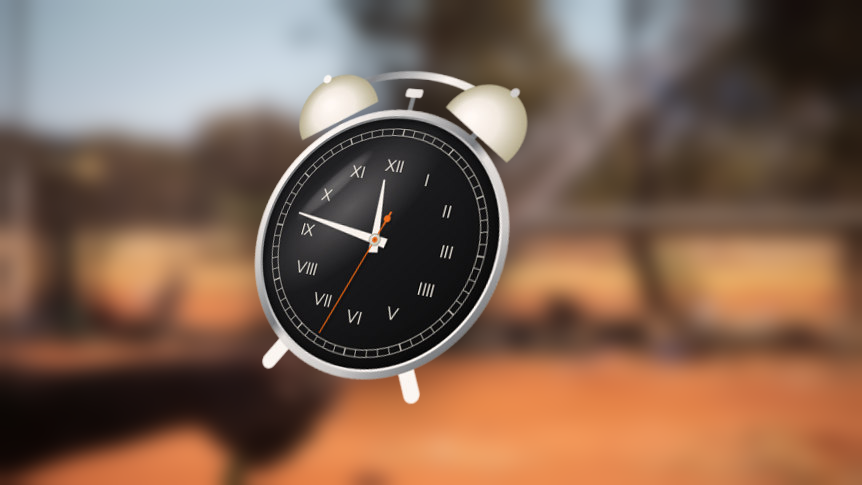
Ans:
11 h 46 min 33 s
